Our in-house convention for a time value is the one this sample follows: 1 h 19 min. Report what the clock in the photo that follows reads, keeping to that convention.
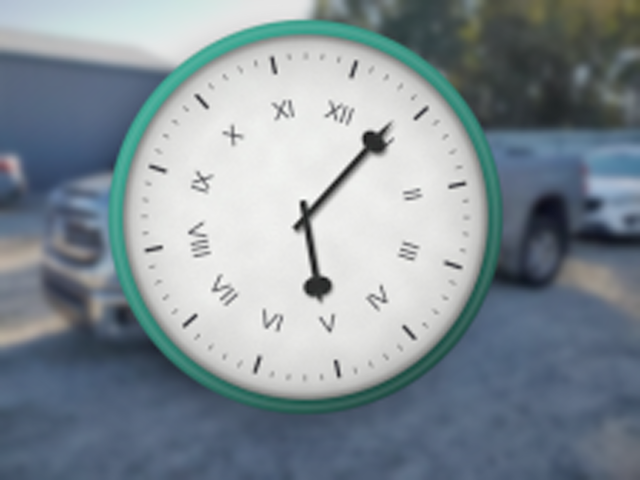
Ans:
5 h 04 min
